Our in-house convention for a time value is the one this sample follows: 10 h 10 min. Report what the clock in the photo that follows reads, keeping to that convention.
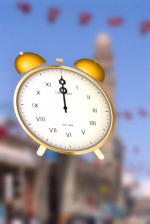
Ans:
12 h 00 min
